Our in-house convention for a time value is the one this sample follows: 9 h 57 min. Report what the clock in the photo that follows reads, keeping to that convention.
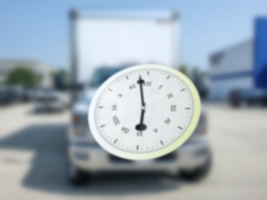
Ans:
5 h 58 min
